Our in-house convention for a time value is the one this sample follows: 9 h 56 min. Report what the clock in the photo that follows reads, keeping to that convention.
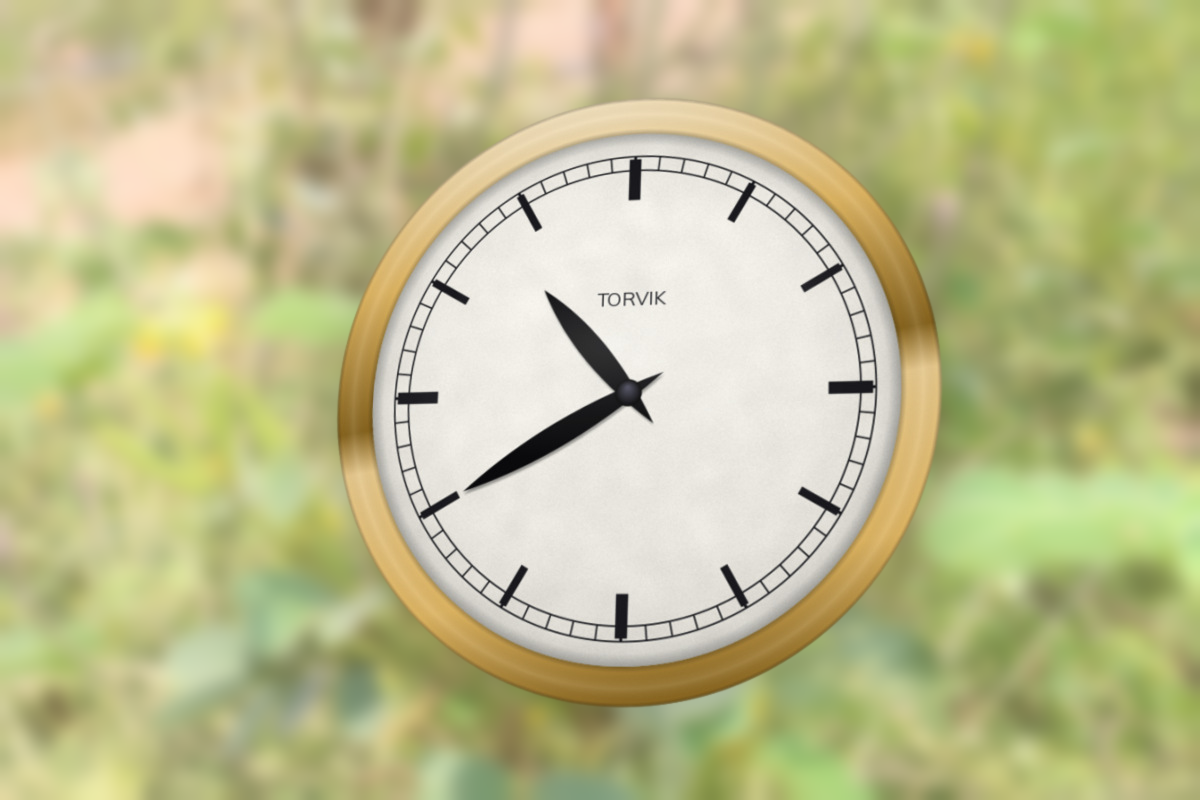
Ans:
10 h 40 min
